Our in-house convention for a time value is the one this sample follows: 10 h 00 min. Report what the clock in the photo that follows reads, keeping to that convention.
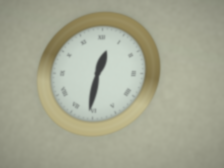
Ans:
12 h 31 min
